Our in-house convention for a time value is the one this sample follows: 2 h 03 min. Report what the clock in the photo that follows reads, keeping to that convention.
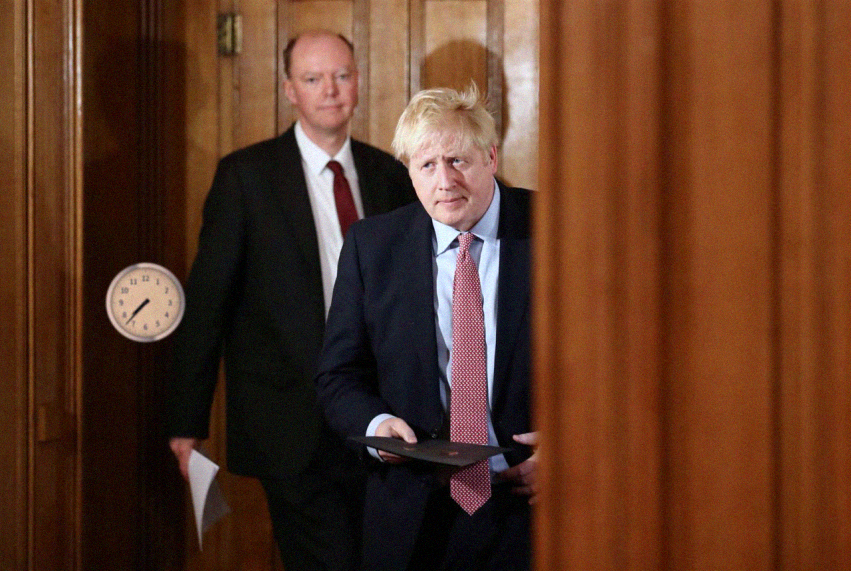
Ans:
7 h 37 min
